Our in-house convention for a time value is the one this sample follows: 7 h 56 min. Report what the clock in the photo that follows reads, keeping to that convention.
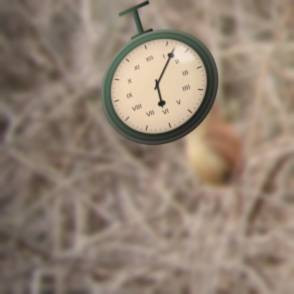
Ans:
6 h 07 min
